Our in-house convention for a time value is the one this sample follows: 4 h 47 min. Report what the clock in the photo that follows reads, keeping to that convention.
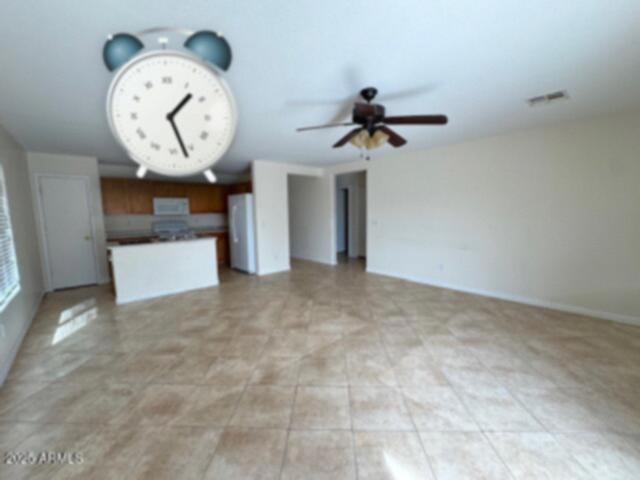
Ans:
1 h 27 min
